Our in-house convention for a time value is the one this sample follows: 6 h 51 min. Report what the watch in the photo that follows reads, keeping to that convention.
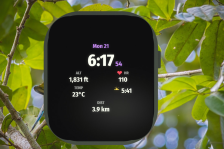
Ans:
6 h 17 min
